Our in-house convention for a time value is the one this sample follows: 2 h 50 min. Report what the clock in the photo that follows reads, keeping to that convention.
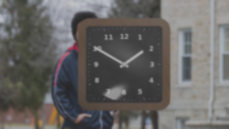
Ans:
1 h 50 min
